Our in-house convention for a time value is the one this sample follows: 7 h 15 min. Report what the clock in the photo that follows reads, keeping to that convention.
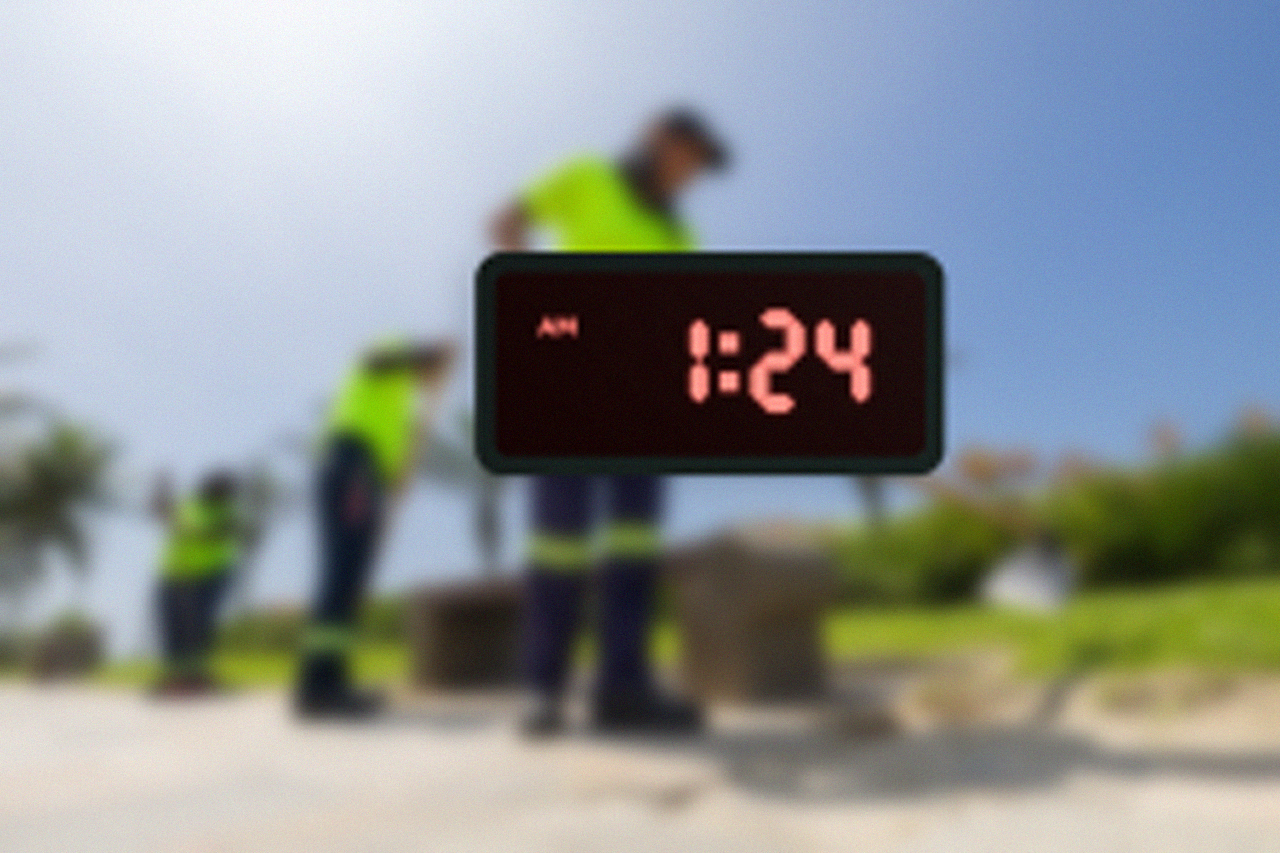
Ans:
1 h 24 min
